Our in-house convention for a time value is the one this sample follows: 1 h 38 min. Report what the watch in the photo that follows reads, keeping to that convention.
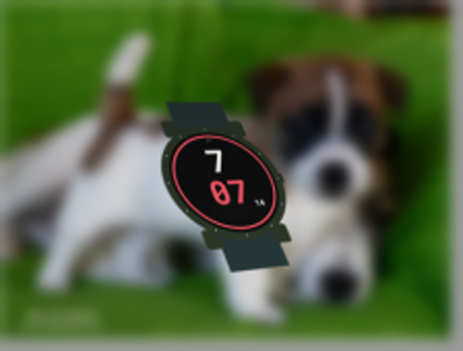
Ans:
7 h 07 min
